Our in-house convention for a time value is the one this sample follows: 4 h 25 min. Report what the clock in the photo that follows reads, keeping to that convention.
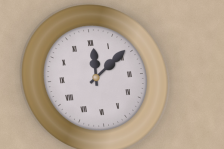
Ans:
12 h 09 min
